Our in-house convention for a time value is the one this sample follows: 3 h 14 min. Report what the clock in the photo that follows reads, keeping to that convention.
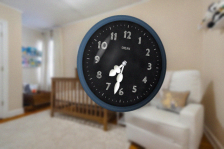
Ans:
7 h 32 min
